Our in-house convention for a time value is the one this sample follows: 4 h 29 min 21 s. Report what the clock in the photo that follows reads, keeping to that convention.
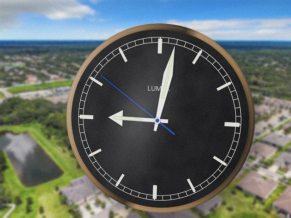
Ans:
9 h 01 min 51 s
